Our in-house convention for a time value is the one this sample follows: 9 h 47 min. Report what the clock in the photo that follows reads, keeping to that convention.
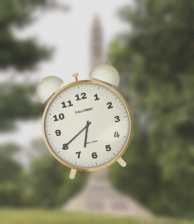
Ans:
6 h 40 min
